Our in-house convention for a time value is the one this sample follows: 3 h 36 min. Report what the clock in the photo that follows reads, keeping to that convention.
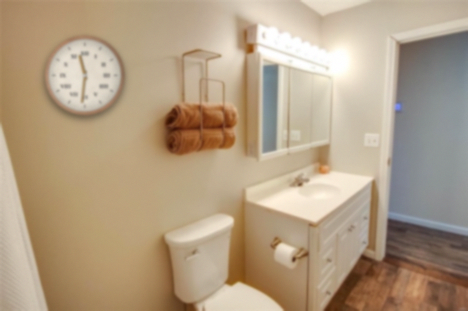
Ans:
11 h 31 min
